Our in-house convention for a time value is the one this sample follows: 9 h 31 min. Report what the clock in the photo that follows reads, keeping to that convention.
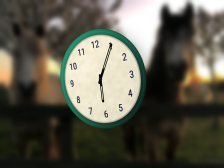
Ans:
6 h 05 min
